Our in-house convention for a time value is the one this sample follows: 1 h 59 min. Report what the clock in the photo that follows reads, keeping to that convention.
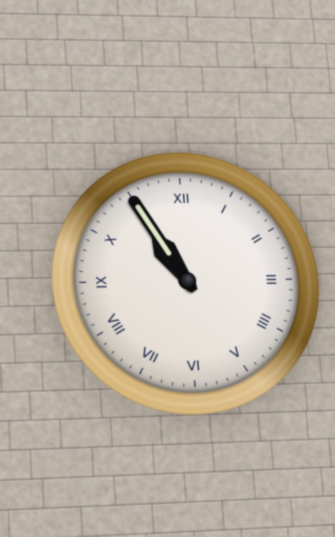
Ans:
10 h 55 min
